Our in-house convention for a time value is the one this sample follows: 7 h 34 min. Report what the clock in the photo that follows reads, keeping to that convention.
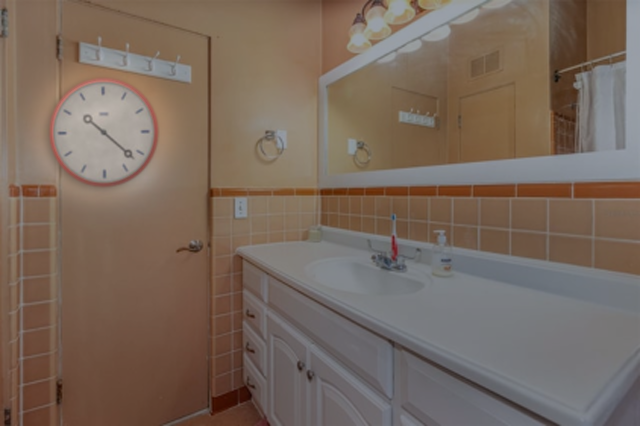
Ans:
10 h 22 min
